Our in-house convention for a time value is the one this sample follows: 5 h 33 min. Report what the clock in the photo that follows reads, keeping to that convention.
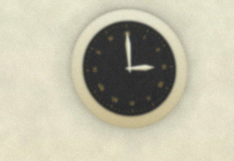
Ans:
3 h 00 min
